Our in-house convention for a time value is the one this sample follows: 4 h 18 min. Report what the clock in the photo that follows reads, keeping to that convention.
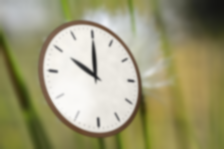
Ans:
10 h 00 min
